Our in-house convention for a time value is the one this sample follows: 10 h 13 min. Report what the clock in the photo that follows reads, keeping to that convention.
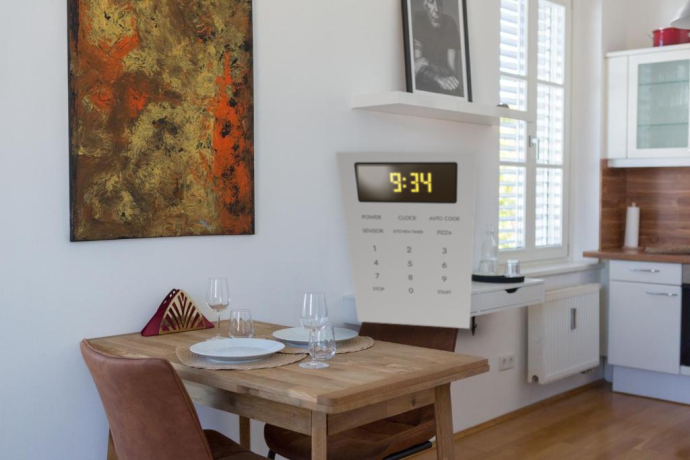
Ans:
9 h 34 min
